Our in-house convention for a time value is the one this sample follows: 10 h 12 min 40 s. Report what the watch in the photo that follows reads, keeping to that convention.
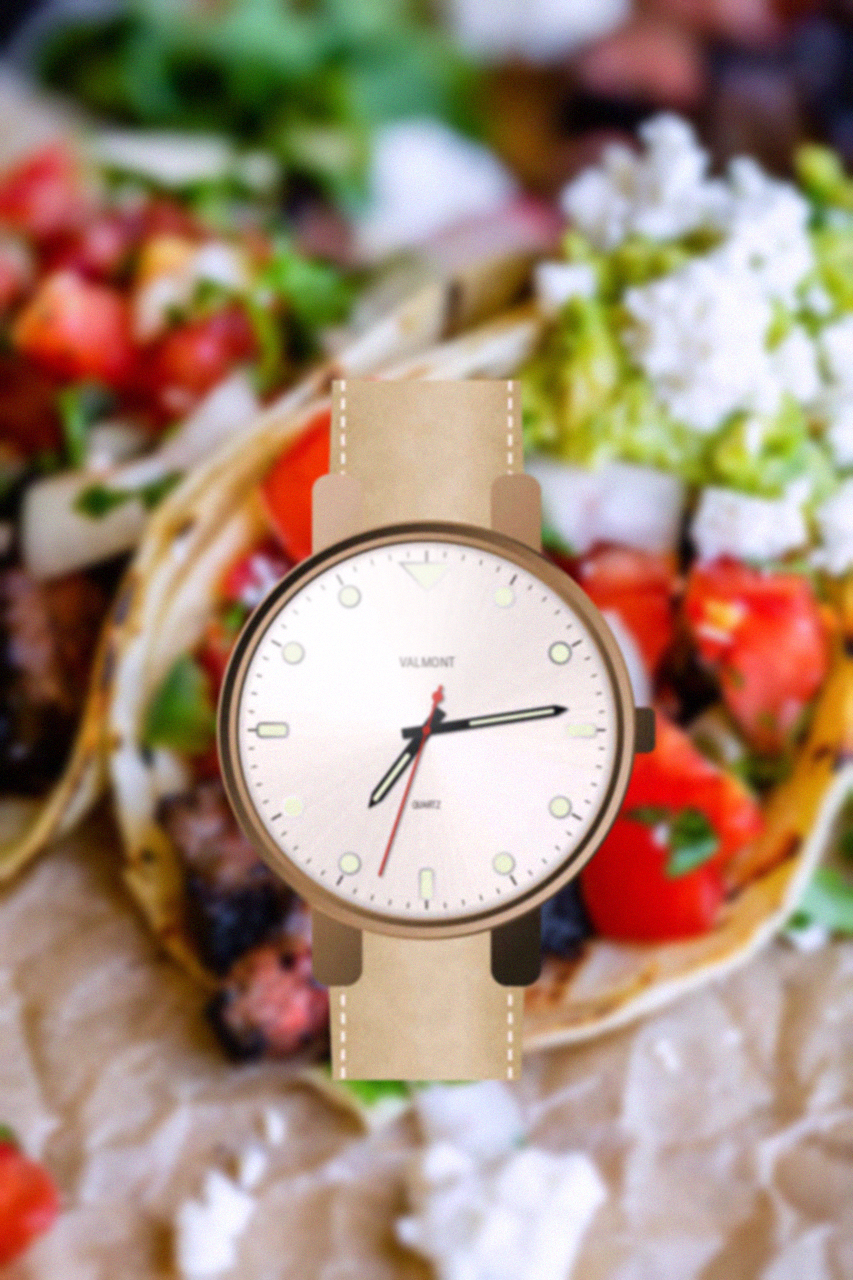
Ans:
7 h 13 min 33 s
